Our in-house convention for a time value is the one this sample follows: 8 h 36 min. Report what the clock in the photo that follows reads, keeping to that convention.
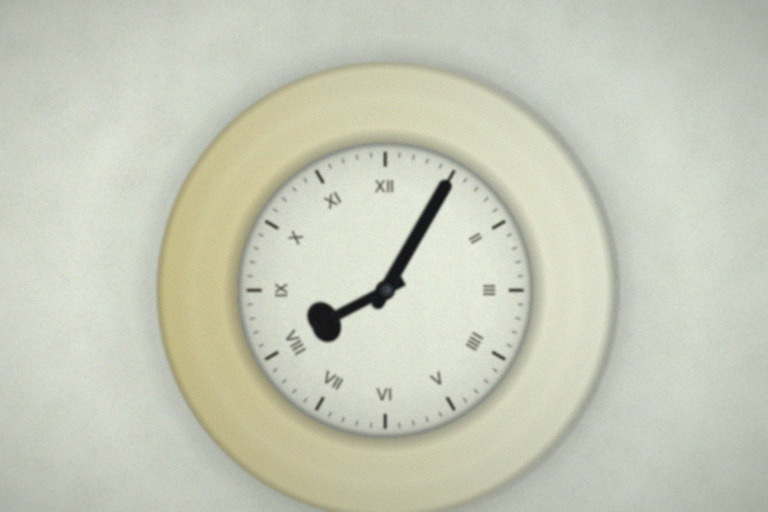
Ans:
8 h 05 min
